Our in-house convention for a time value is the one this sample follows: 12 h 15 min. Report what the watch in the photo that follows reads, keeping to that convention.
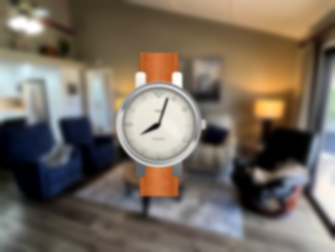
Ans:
8 h 03 min
